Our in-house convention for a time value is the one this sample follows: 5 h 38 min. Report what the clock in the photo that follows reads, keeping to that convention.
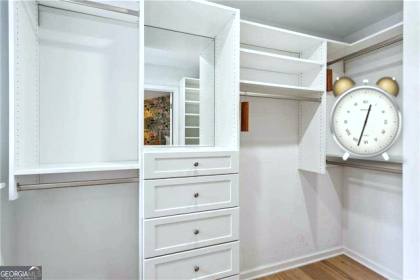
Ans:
12 h 33 min
